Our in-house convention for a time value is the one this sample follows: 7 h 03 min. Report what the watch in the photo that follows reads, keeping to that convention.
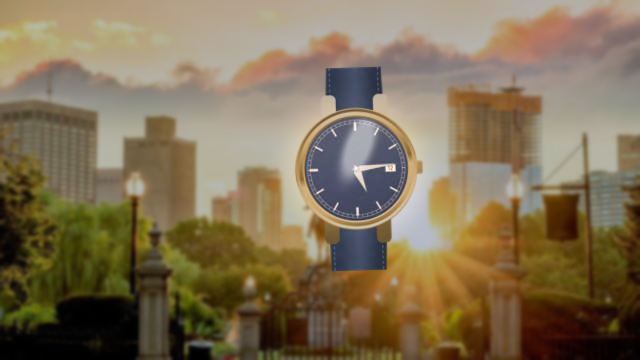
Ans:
5 h 14 min
